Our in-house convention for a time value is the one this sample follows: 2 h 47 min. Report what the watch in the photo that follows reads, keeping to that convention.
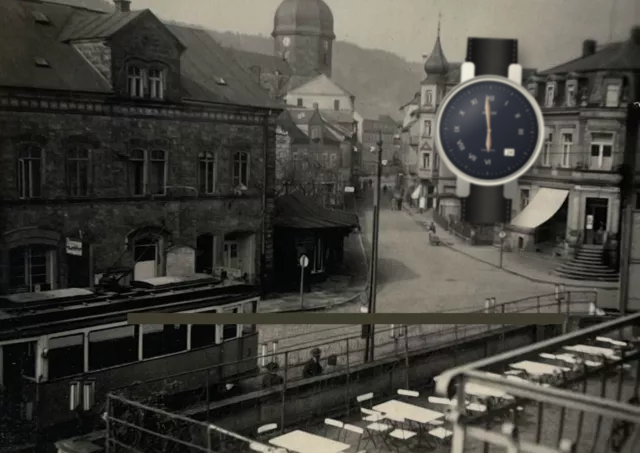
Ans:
5 h 59 min
